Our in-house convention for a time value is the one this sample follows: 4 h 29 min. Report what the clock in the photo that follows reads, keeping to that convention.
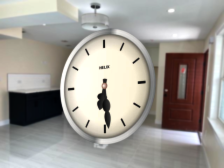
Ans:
6 h 29 min
